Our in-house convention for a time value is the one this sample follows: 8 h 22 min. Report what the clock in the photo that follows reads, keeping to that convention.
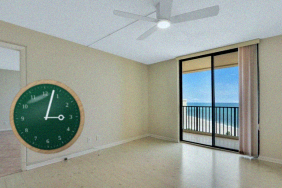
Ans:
3 h 03 min
